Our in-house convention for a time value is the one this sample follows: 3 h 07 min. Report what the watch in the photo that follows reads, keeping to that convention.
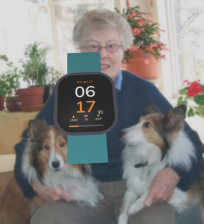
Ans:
6 h 17 min
